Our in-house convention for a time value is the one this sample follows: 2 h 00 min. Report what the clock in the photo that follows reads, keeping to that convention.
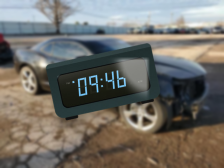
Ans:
9 h 46 min
